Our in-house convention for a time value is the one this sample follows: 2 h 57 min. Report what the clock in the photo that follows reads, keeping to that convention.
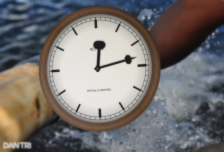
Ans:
12 h 13 min
